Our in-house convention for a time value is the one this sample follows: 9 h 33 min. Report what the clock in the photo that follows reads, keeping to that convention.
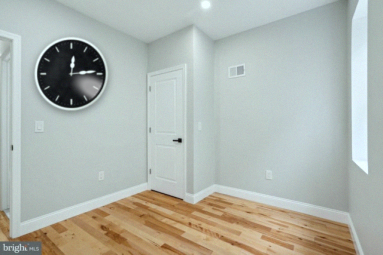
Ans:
12 h 14 min
